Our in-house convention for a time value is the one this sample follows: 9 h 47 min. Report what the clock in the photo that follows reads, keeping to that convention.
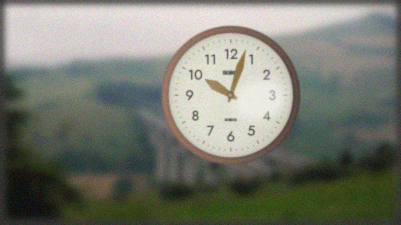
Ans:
10 h 03 min
